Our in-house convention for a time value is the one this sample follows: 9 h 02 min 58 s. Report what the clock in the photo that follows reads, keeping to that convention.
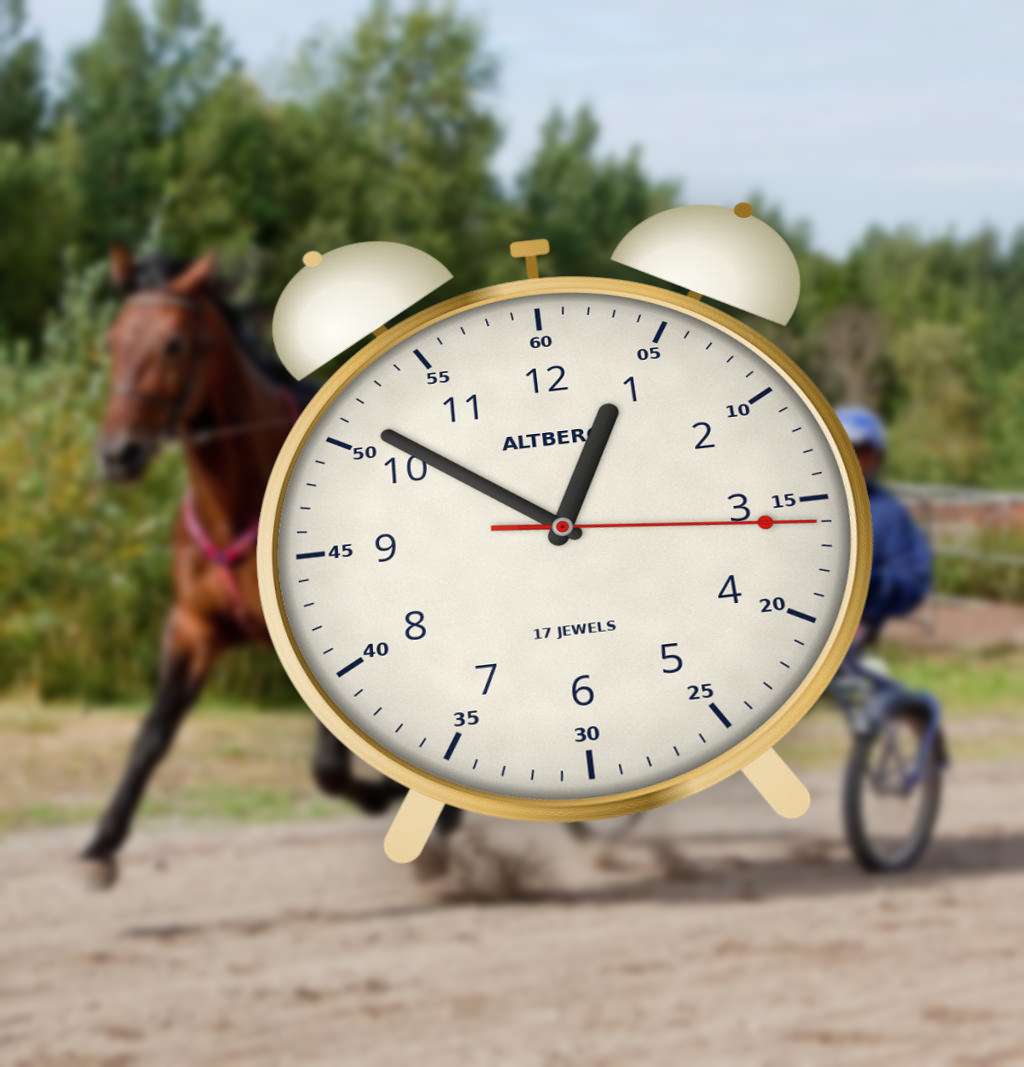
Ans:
12 h 51 min 16 s
